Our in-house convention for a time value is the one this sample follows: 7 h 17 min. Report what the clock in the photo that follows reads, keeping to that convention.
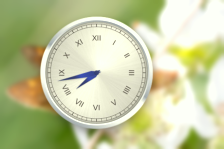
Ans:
7 h 43 min
